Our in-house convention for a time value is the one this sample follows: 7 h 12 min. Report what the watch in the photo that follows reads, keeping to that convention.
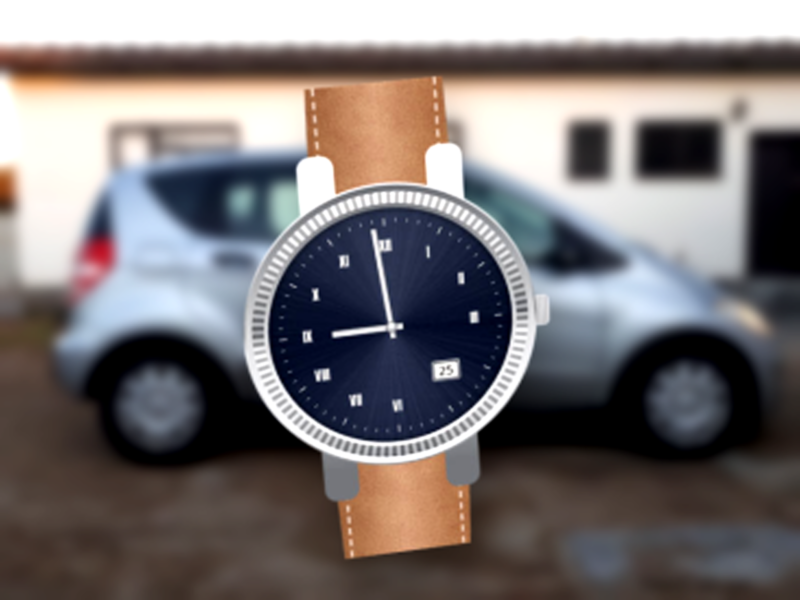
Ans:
8 h 59 min
